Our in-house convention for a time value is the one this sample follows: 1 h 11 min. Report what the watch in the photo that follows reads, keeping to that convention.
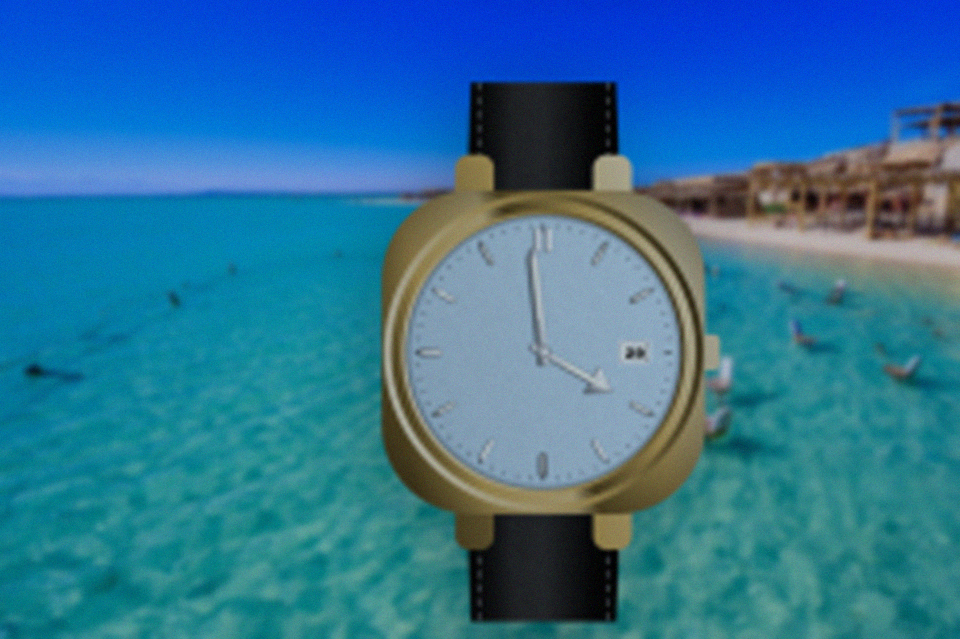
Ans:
3 h 59 min
